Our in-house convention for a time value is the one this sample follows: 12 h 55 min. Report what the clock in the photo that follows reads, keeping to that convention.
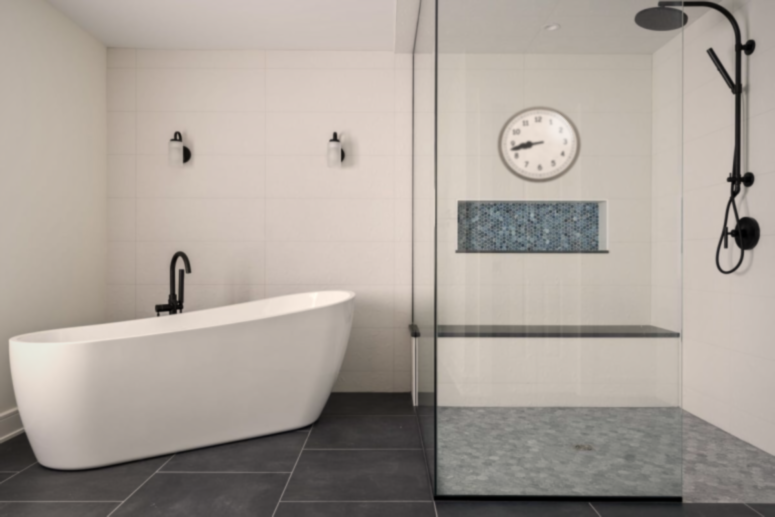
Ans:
8 h 43 min
